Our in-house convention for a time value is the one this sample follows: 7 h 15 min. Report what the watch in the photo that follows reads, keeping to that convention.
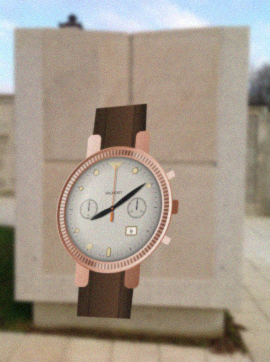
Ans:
8 h 09 min
